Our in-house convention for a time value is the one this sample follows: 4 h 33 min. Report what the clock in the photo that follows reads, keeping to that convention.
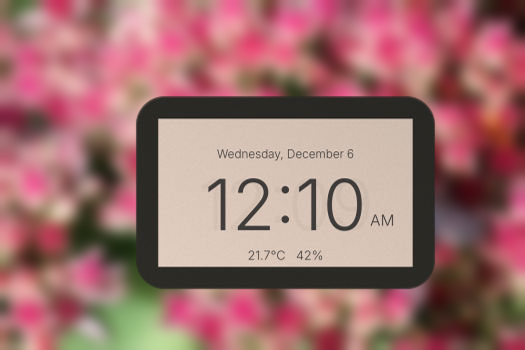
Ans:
12 h 10 min
